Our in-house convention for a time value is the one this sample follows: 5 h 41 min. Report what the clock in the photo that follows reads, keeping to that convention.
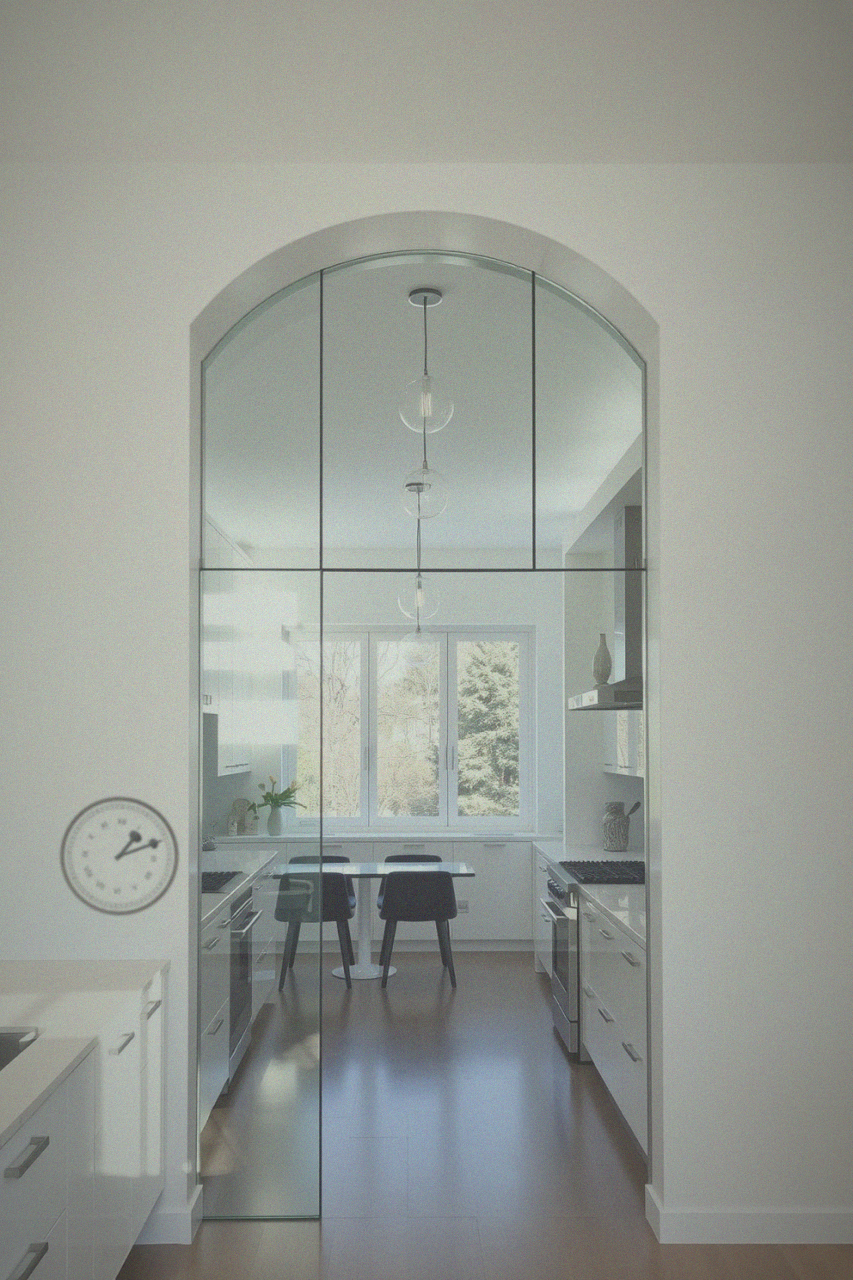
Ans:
1 h 11 min
